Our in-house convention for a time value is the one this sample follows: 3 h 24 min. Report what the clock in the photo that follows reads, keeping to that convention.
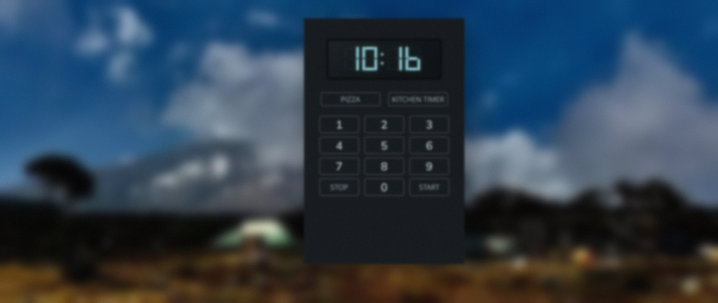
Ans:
10 h 16 min
